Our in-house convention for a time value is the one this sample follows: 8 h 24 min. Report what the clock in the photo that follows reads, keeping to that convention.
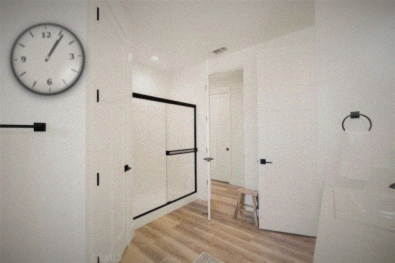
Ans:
1 h 06 min
